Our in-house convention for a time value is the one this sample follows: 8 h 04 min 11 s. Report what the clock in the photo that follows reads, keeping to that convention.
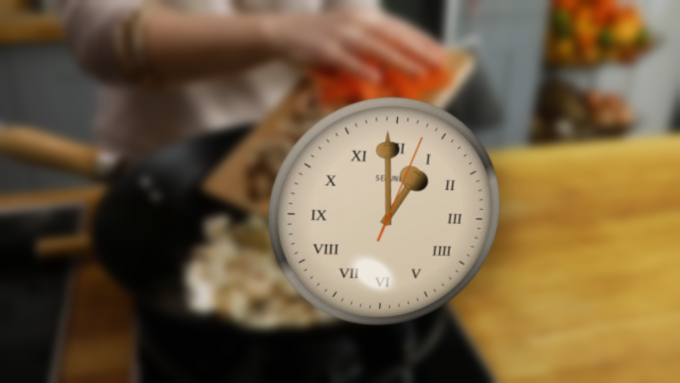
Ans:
12 h 59 min 03 s
